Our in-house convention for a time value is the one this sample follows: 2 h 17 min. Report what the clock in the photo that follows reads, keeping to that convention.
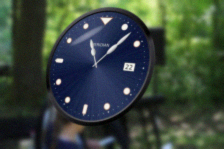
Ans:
11 h 07 min
